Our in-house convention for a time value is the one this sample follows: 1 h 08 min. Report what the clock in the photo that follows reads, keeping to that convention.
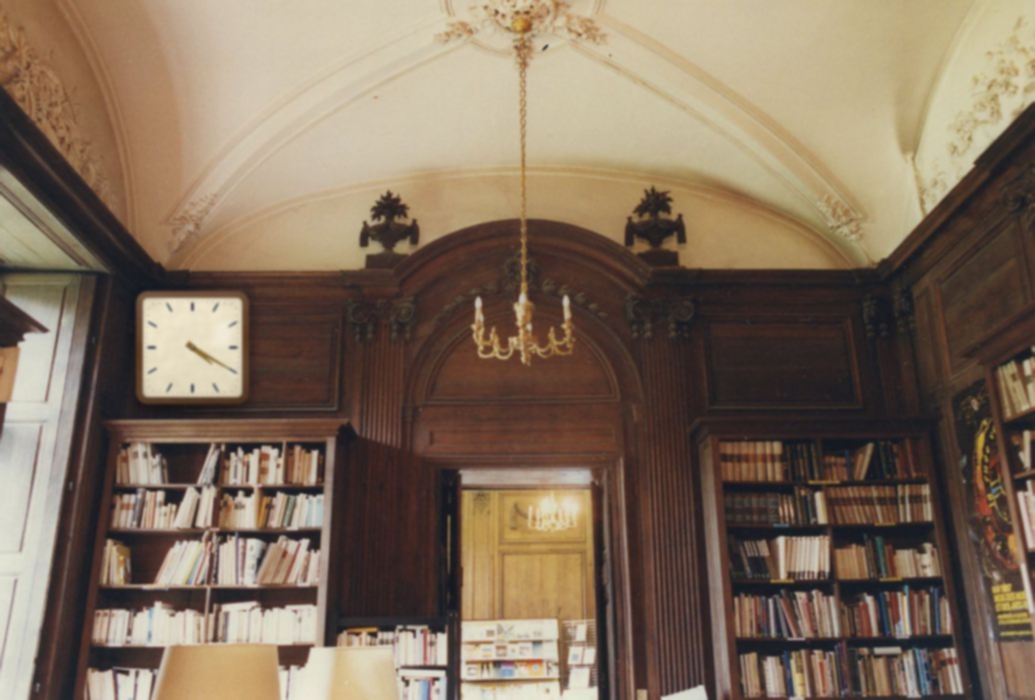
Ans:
4 h 20 min
